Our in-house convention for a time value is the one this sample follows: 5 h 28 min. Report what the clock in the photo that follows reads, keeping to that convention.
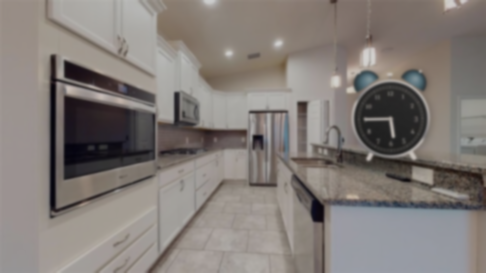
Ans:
5 h 45 min
